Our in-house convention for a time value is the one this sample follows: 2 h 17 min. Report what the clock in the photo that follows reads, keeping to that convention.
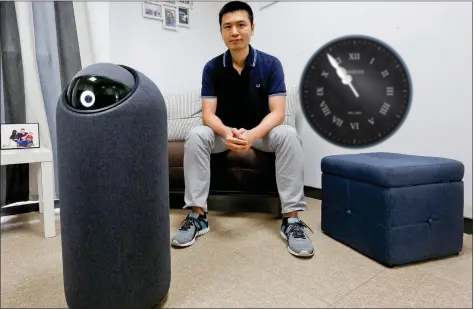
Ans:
10 h 54 min
